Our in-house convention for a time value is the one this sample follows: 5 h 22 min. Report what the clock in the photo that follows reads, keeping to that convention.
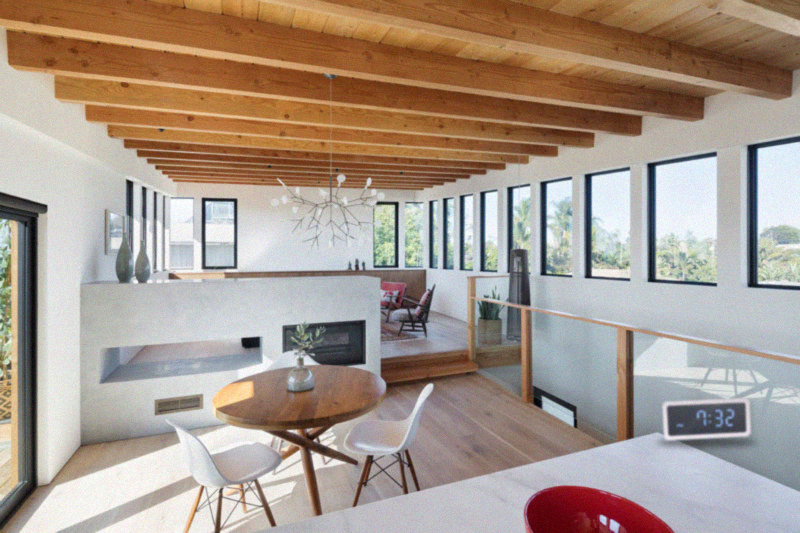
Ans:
7 h 32 min
